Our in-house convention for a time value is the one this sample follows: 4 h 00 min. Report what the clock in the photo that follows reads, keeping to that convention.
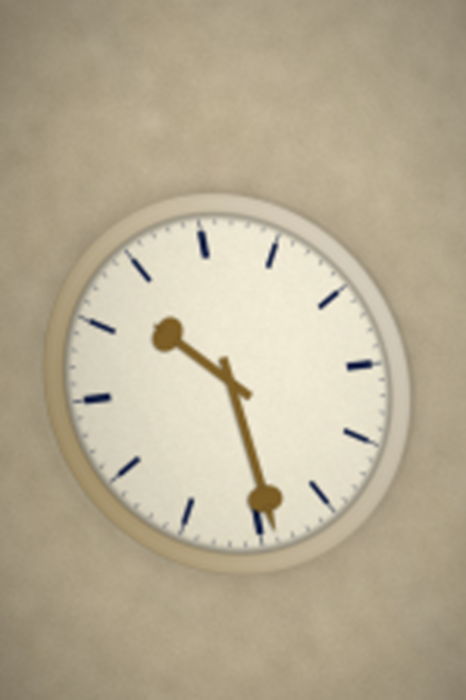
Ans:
10 h 29 min
